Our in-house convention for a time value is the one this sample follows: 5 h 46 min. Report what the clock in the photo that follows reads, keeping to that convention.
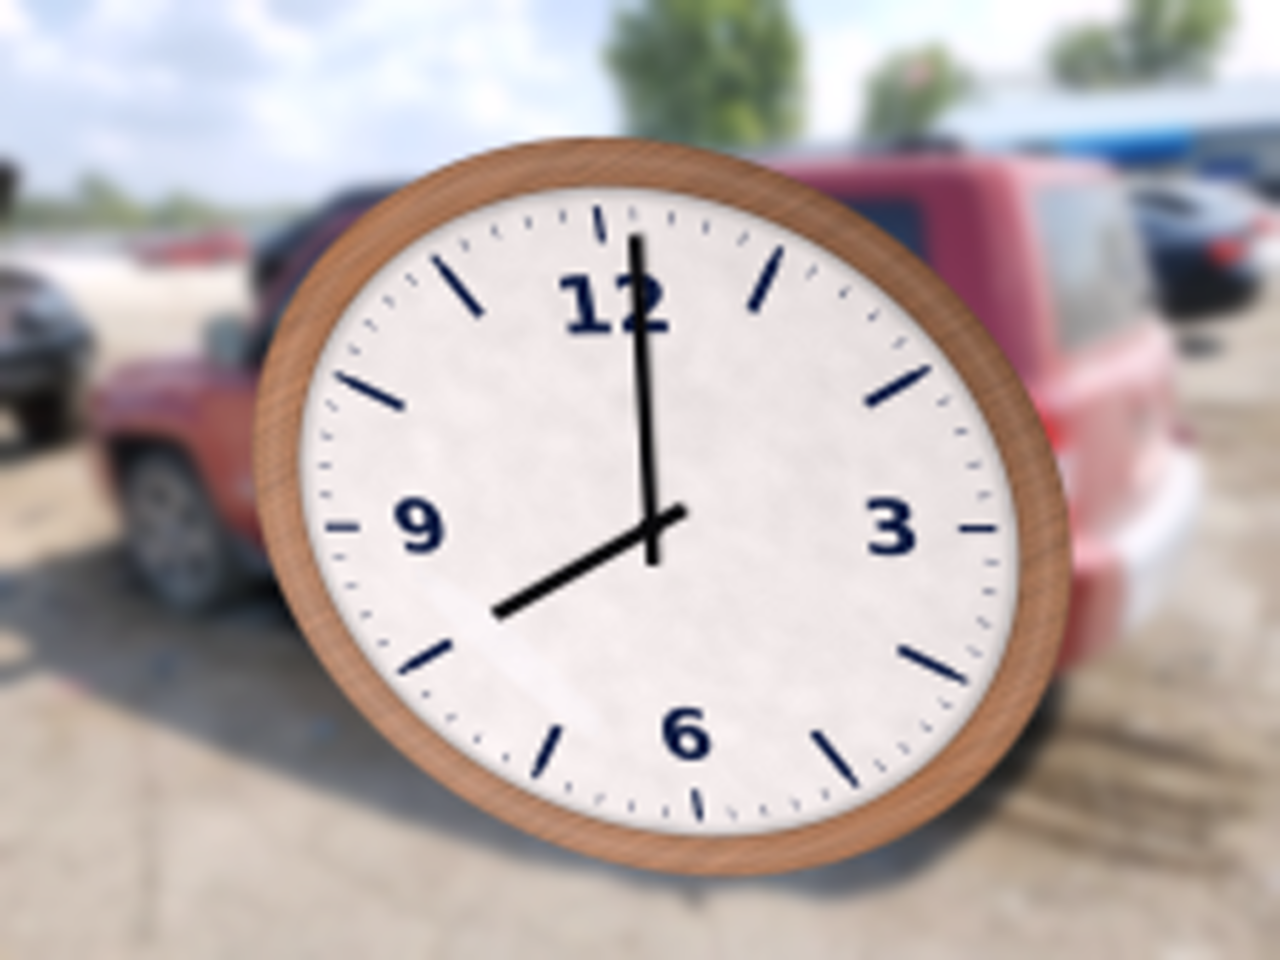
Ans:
8 h 01 min
